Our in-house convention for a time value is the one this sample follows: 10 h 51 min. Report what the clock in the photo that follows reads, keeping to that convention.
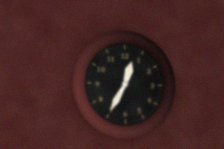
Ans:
12 h 35 min
